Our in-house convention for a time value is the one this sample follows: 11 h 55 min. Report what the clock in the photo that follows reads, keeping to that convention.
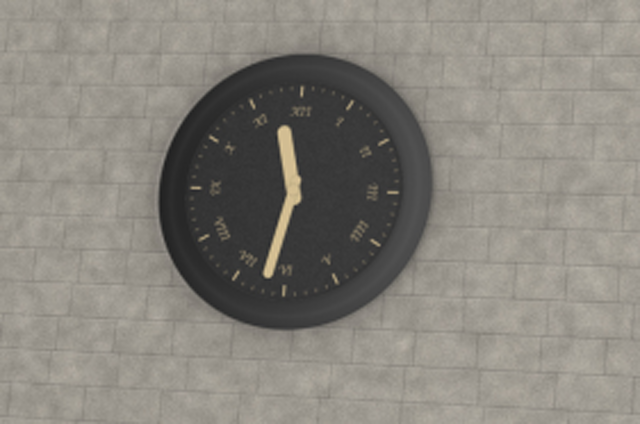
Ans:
11 h 32 min
